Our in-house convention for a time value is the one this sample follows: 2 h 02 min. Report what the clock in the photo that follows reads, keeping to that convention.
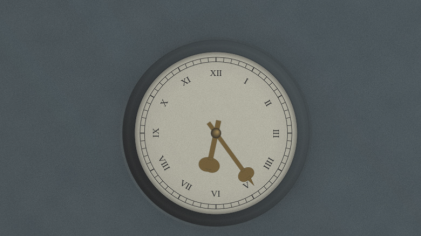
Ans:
6 h 24 min
